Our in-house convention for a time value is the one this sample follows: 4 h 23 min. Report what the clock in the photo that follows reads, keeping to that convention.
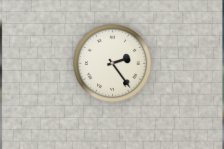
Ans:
2 h 24 min
